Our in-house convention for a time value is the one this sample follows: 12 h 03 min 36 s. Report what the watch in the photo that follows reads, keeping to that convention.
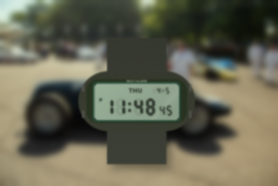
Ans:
11 h 48 min 45 s
